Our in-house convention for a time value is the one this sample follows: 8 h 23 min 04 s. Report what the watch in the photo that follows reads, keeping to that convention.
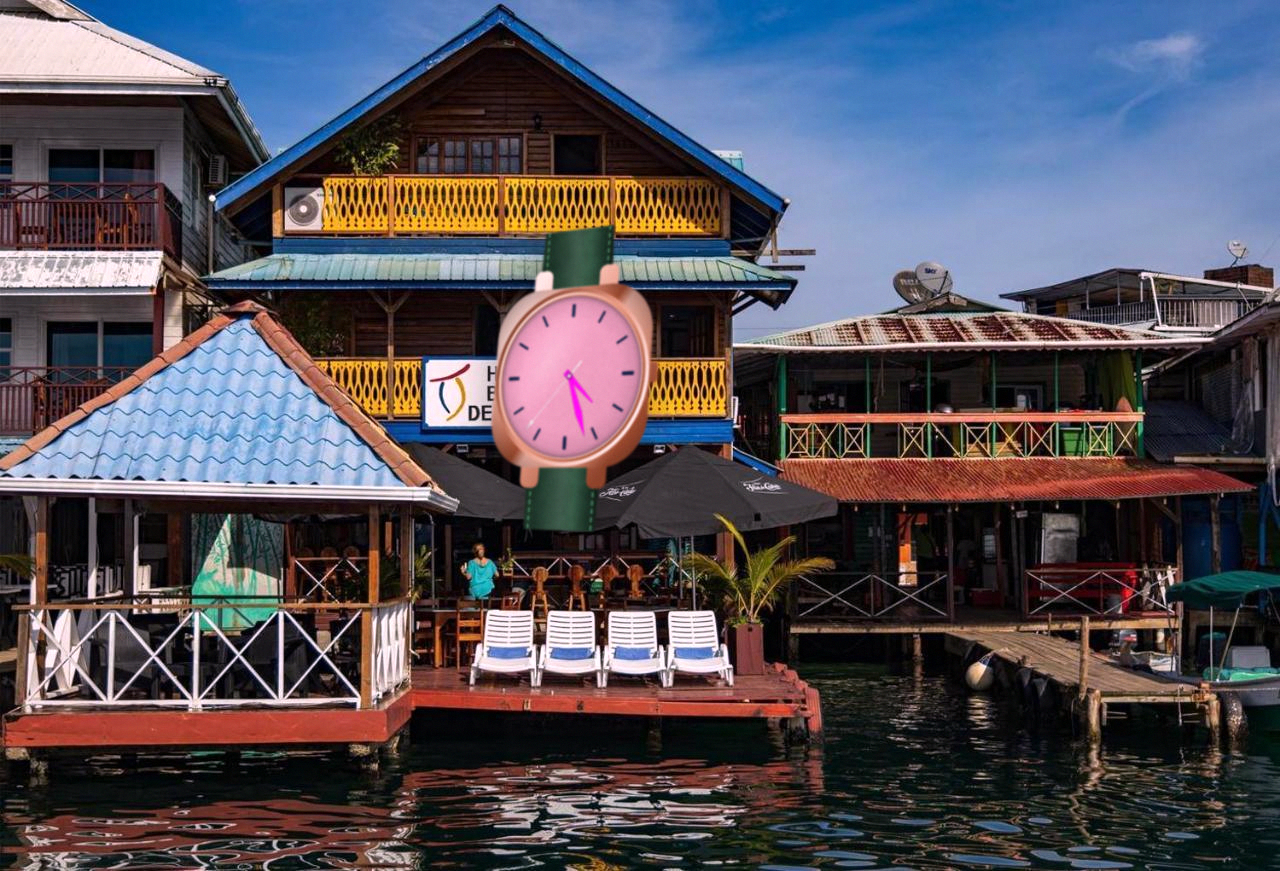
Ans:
4 h 26 min 37 s
